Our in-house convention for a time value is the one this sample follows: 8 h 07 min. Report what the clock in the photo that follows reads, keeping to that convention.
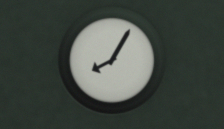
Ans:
8 h 05 min
